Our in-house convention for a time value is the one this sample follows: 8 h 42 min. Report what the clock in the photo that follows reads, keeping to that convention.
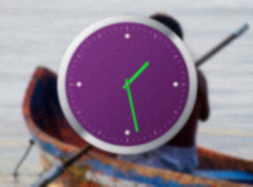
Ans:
1 h 28 min
